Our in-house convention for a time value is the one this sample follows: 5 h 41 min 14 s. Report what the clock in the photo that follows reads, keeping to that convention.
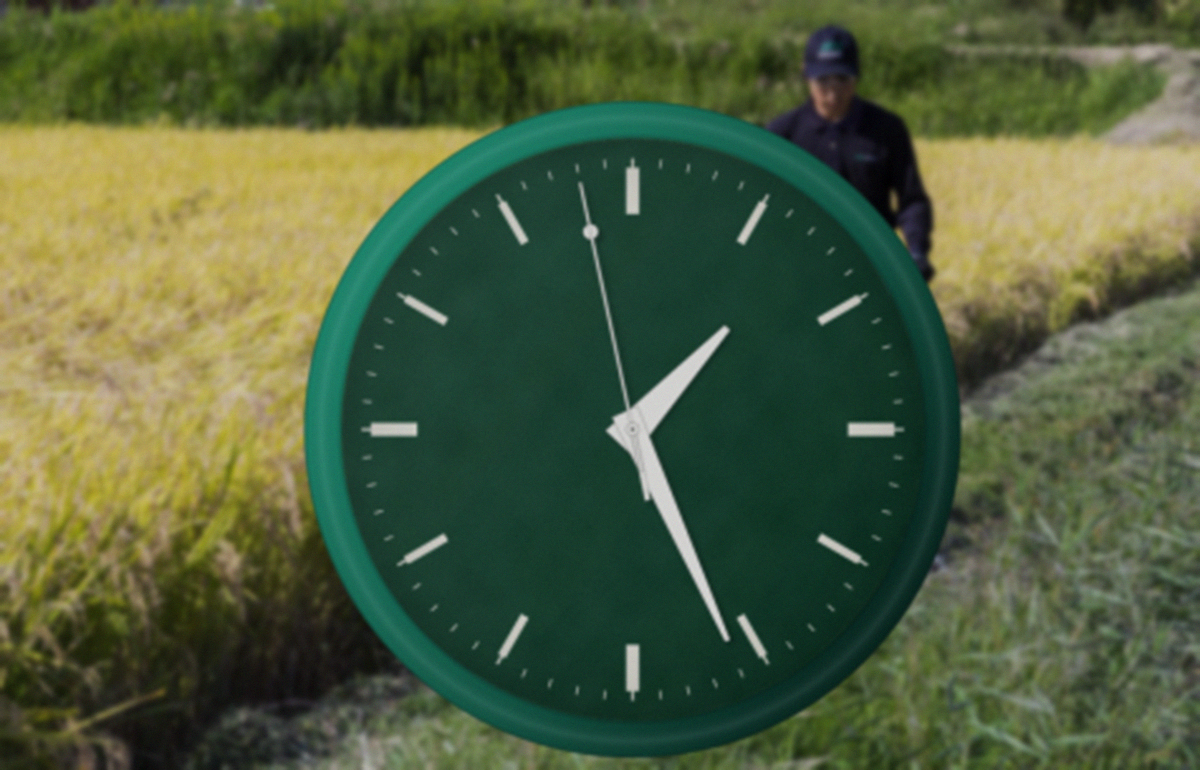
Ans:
1 h 25 min 58 s
